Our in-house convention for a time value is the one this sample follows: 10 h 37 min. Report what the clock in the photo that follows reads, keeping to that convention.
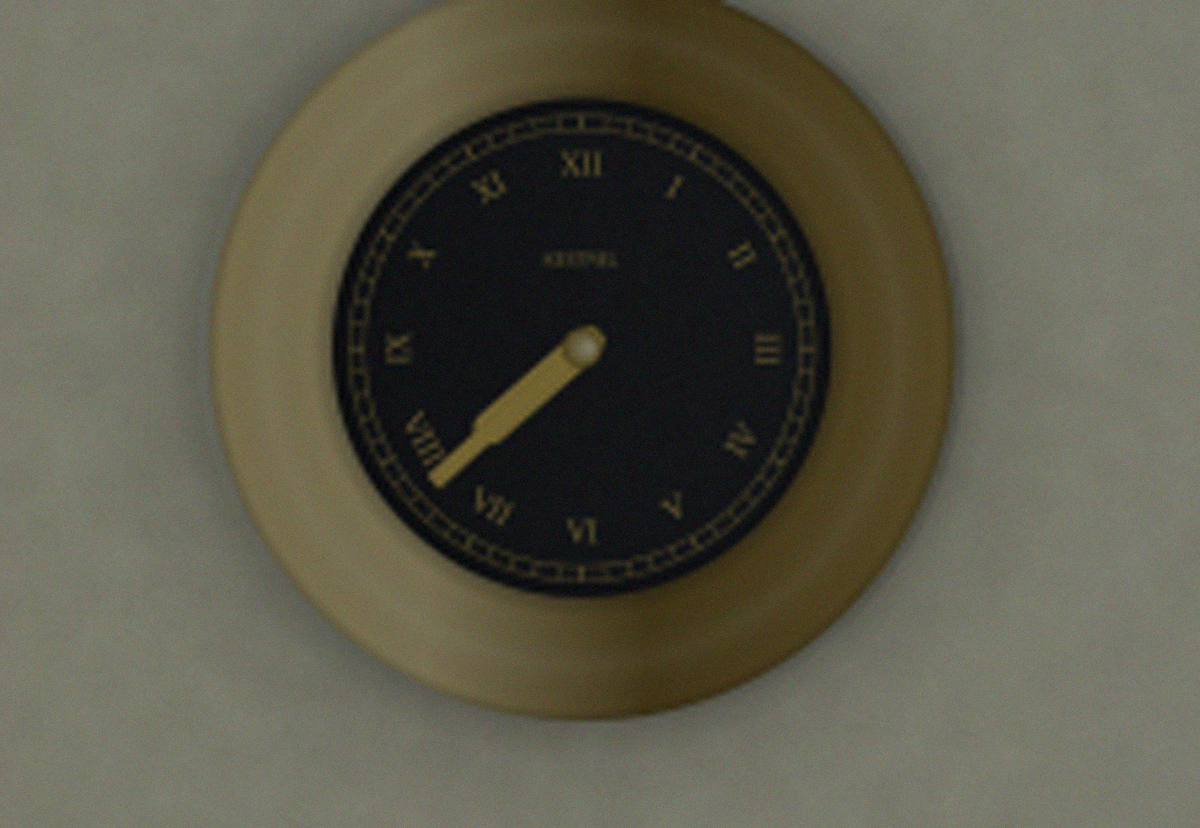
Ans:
7 h 38 min
